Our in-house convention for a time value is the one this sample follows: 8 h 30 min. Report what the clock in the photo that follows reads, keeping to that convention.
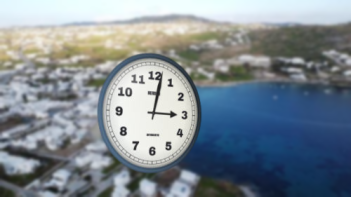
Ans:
3 h 02 min
